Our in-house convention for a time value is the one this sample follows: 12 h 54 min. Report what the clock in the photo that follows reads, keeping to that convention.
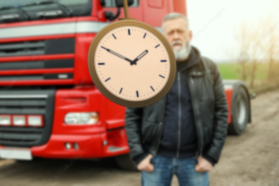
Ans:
1 h 50 min
